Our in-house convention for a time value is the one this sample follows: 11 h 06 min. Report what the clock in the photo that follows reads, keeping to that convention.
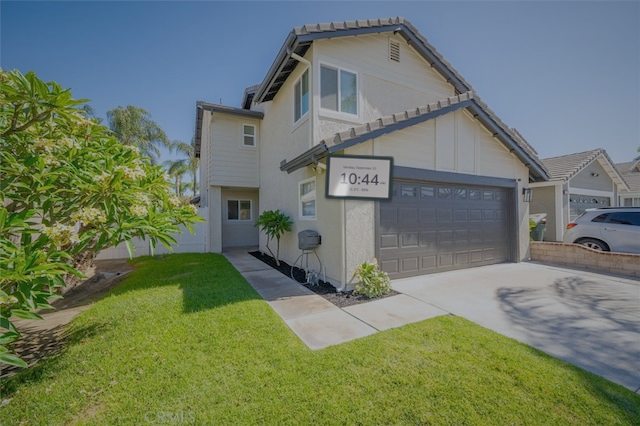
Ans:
10 h 44 min
